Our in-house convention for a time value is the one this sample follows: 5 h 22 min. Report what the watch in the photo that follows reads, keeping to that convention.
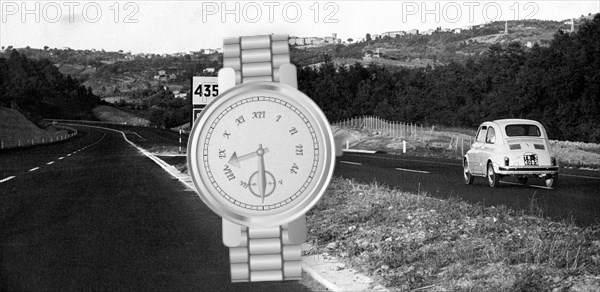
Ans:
8 h 30 min
